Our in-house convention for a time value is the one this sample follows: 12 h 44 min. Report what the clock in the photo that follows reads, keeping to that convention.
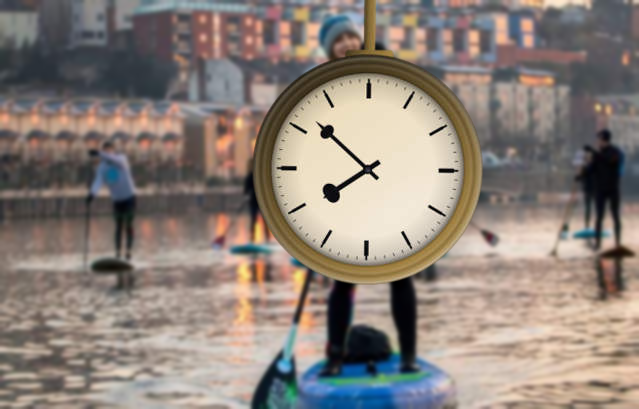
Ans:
7 h 52 min
